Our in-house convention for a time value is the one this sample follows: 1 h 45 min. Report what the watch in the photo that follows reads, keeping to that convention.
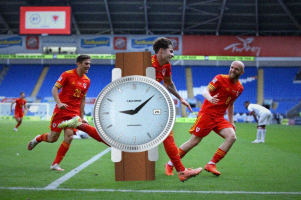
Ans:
9 h 08 min
